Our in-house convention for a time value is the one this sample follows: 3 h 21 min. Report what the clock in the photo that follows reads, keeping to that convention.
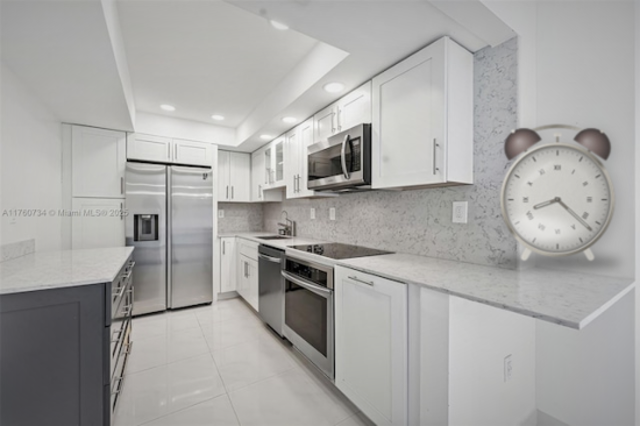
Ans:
8 h 22 min
